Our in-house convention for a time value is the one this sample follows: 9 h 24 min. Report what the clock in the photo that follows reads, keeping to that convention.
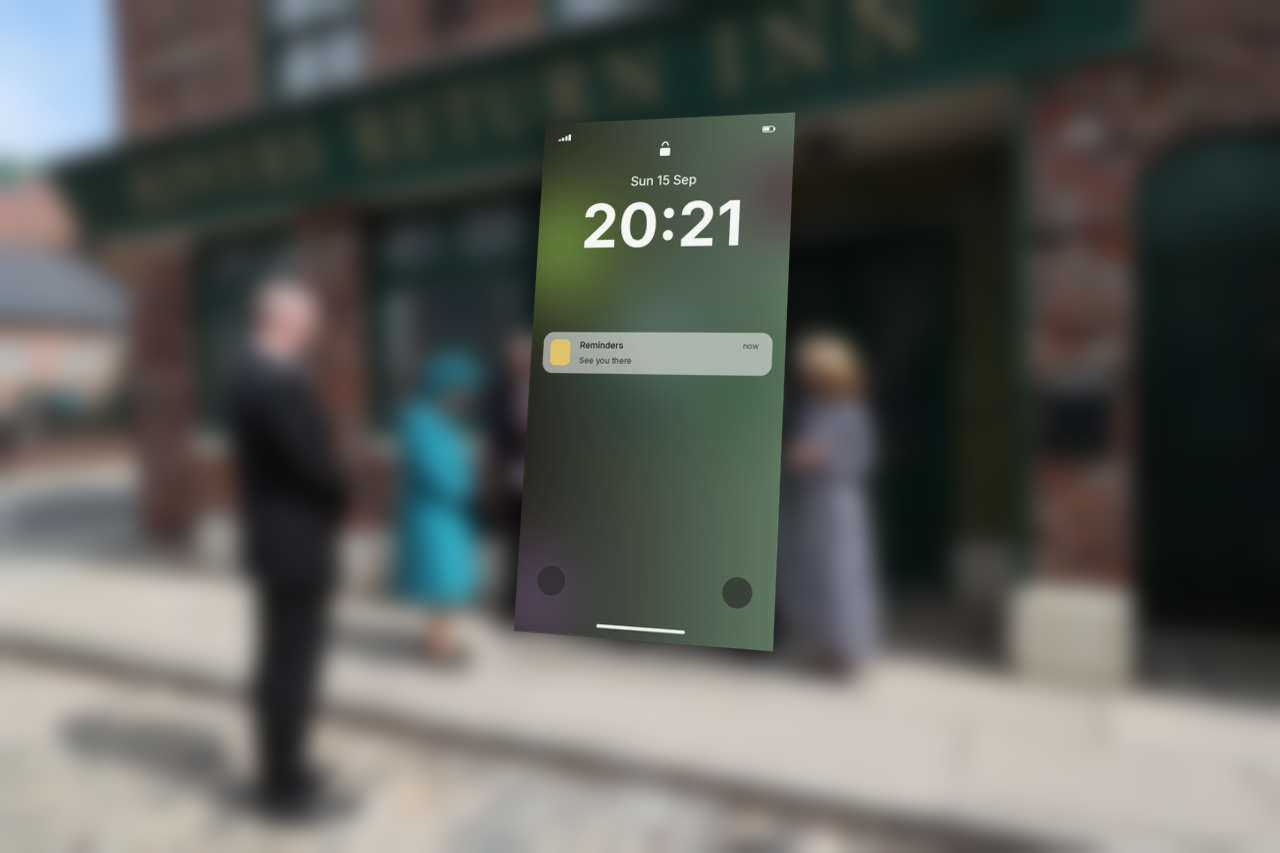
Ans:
20 h 21 min
